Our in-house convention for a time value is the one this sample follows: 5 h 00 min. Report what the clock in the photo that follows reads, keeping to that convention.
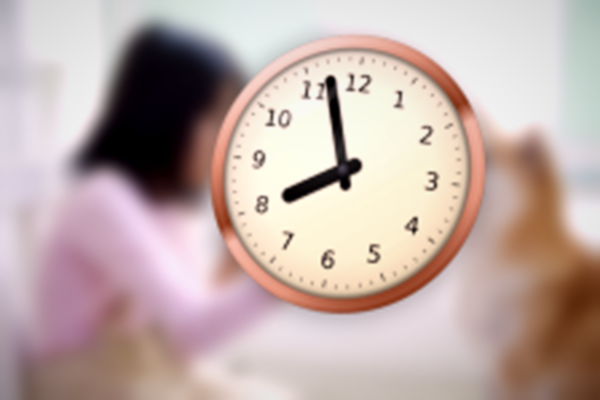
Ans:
7 h 57 min
